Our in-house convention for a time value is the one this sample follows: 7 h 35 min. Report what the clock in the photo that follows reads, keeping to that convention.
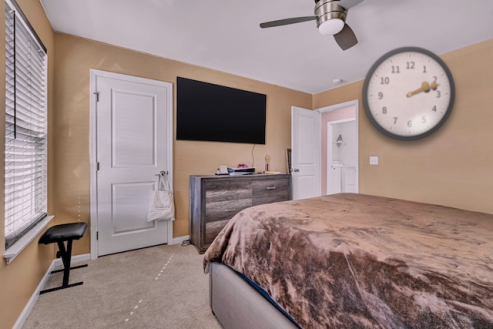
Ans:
2 h 12 min
